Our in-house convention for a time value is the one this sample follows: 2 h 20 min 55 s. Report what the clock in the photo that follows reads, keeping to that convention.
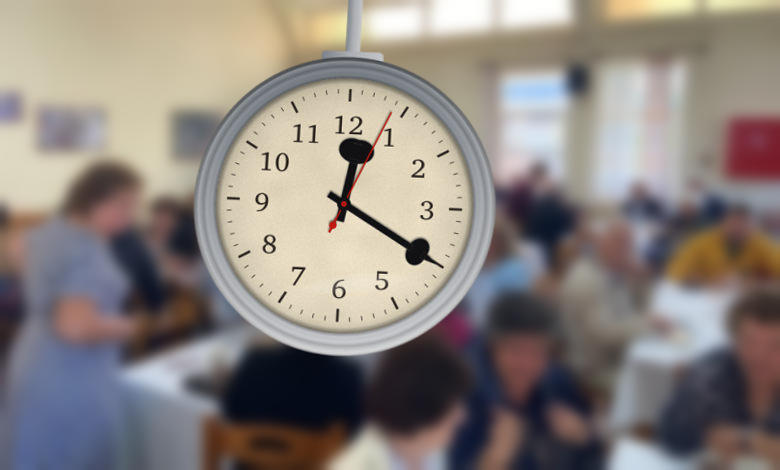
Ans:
12 h 20 min 04 s
